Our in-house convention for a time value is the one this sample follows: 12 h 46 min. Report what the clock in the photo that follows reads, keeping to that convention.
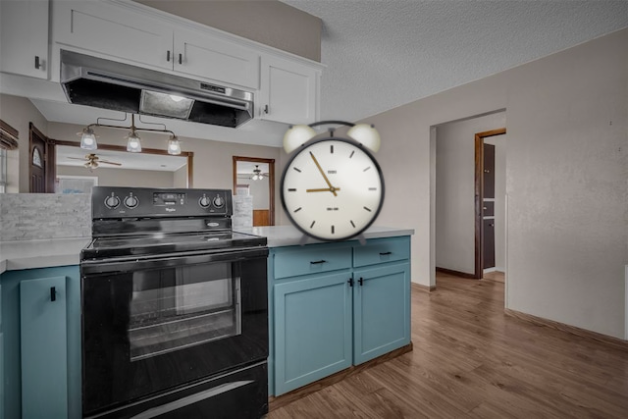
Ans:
8 h 55 min
